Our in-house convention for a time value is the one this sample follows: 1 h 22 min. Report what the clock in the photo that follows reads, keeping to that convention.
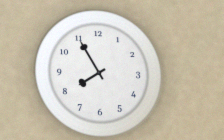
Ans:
7 h 55 min
